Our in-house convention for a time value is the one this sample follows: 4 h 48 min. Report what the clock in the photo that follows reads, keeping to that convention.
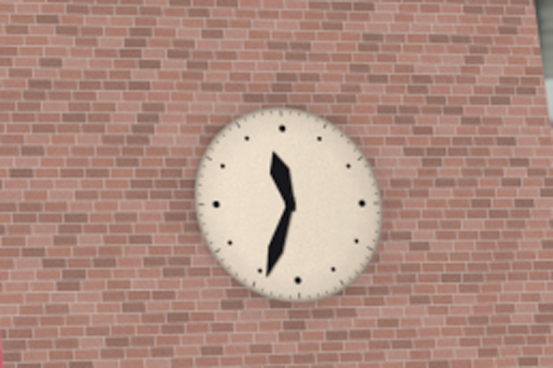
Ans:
11 h 34 min
